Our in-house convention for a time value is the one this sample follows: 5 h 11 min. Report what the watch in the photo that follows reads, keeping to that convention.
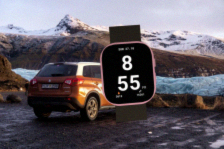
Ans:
8 h 55 min
